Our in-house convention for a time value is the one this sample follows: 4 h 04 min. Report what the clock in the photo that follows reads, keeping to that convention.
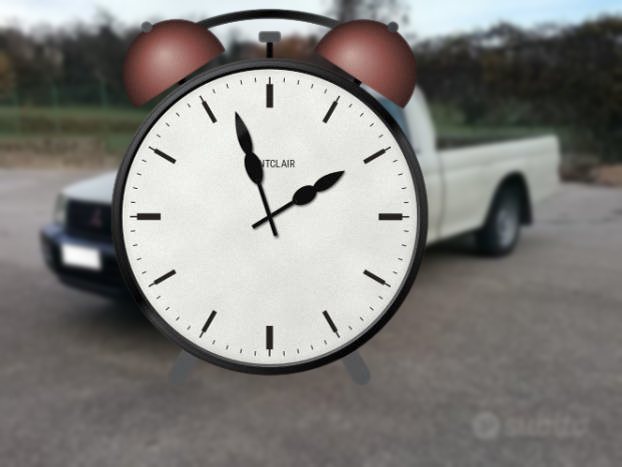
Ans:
1 h 57 min
